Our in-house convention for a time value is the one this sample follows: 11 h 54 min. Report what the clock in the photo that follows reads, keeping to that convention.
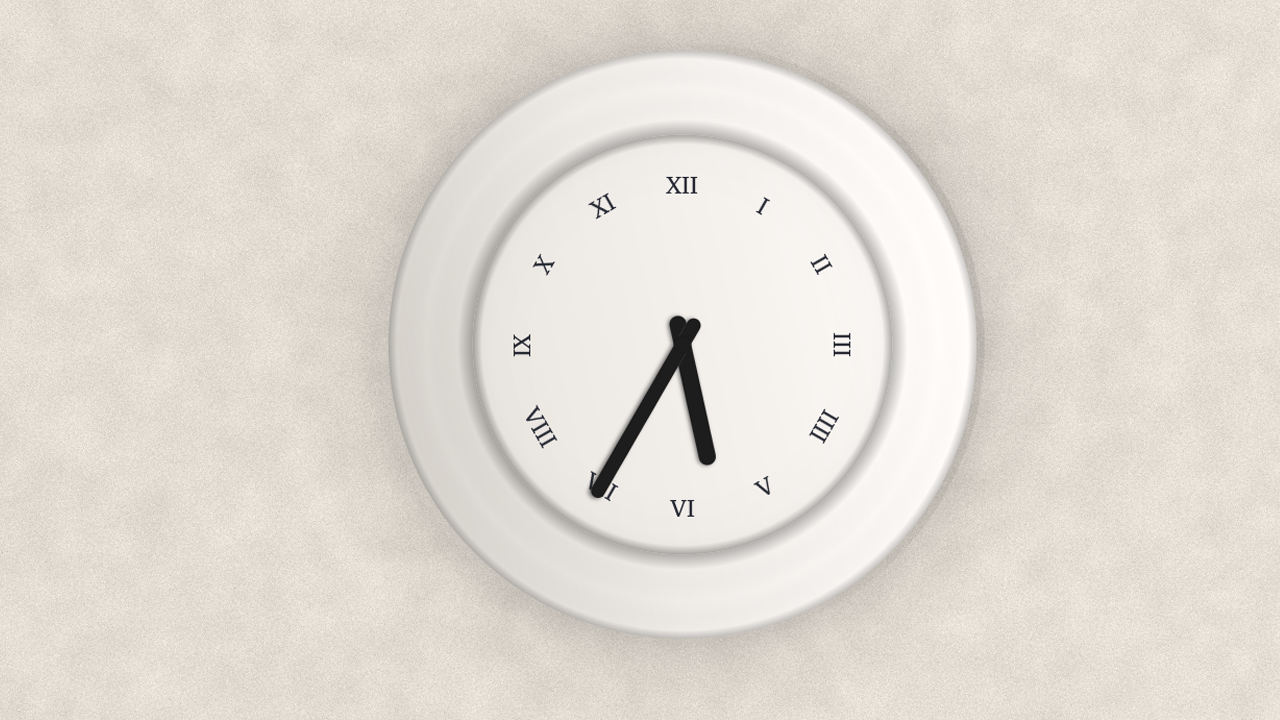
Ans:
5 h 35 min
